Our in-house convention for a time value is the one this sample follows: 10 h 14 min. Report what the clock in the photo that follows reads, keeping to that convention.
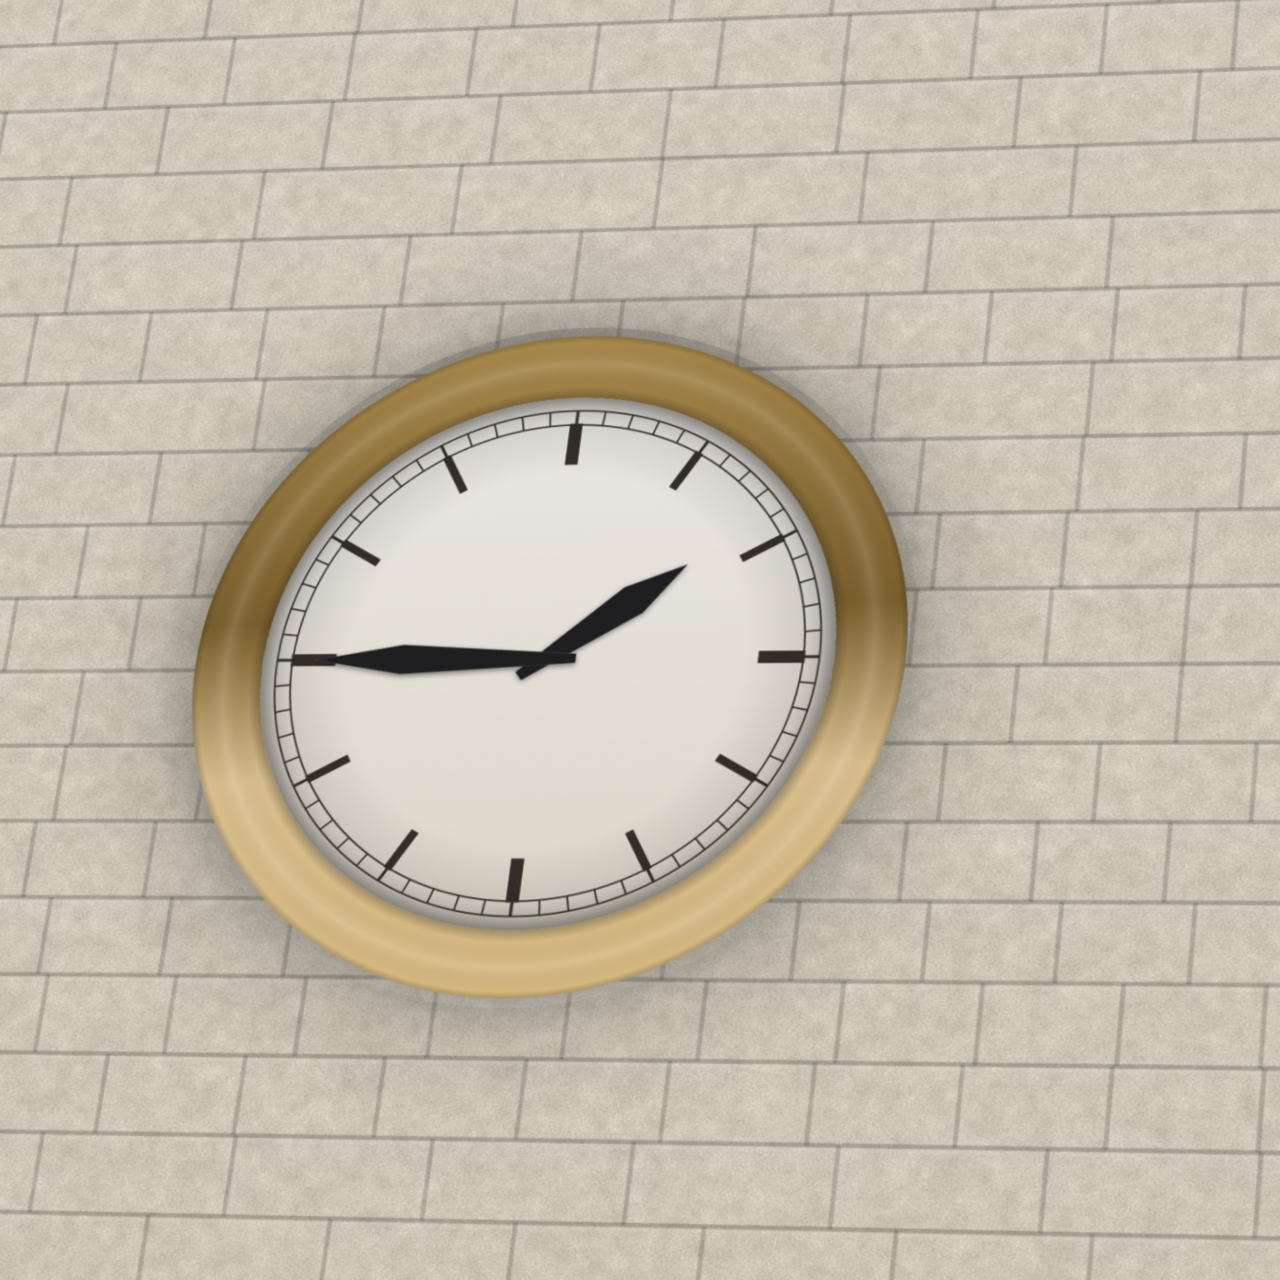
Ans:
1 h 45 min
